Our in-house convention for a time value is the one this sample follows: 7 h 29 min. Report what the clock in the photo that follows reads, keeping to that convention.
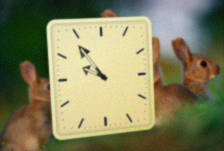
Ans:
9 h 54 min
